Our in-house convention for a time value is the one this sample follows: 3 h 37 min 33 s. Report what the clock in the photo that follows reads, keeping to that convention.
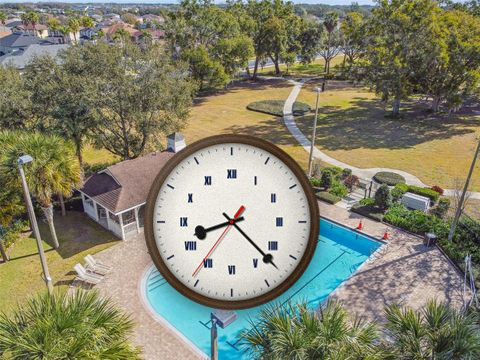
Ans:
8 h 22 min 36 s
